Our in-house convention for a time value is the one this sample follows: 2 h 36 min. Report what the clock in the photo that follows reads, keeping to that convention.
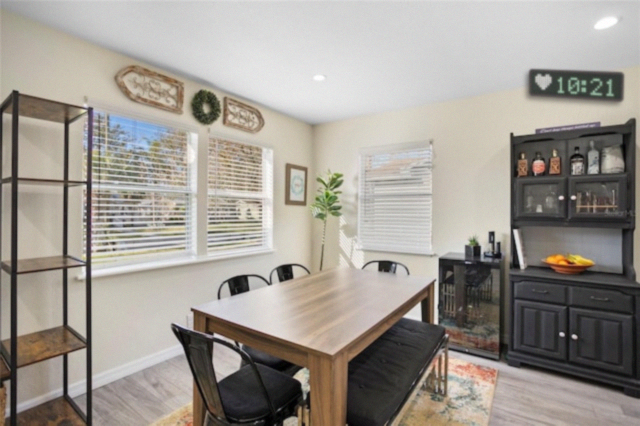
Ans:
10 h 21 min
